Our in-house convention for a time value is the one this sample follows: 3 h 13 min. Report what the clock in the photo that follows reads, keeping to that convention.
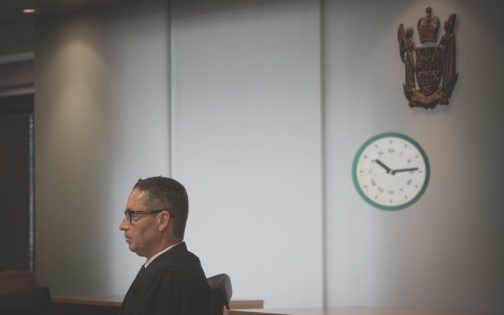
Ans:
10 h 14 min
